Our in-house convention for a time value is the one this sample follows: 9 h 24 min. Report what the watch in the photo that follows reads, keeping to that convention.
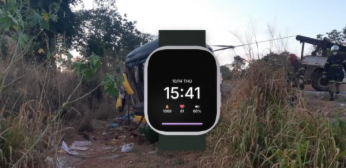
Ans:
15 h 41 min
